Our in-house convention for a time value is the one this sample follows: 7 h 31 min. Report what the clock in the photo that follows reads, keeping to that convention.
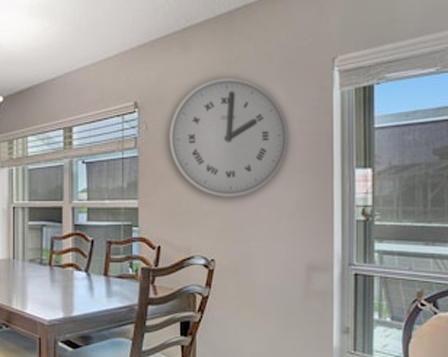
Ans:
2 h 01 min
